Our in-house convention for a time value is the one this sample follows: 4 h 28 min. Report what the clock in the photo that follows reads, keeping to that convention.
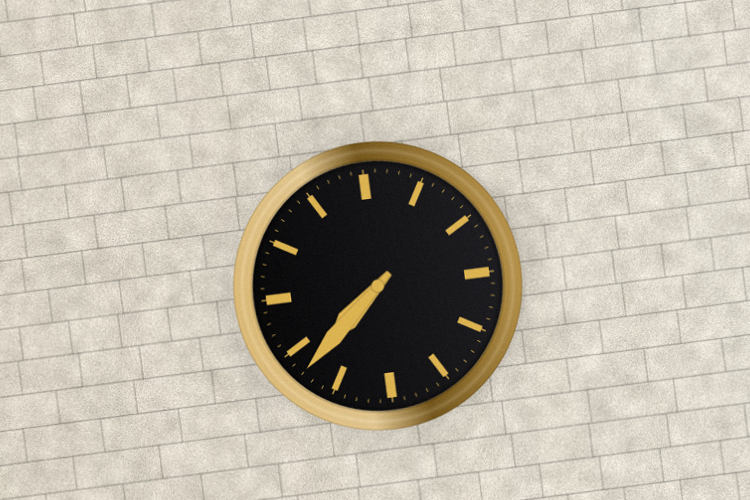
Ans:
7 h 38 min
